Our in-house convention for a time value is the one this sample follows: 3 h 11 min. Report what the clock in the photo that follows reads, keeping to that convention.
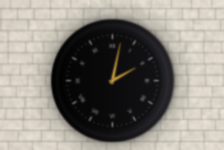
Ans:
2 h 02 min
